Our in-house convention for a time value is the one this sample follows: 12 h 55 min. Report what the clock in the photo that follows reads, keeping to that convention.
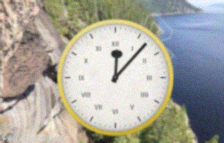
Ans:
12 h 07 min
